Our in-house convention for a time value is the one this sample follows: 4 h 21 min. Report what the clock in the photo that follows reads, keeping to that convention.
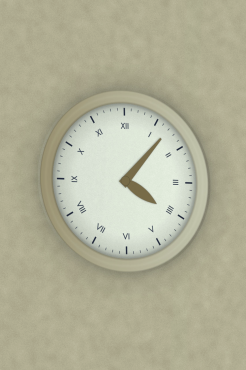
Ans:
4 h 07 min
